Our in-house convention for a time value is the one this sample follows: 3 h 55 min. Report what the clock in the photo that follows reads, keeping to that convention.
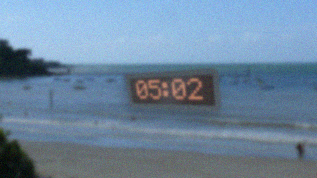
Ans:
5 h 02 min
